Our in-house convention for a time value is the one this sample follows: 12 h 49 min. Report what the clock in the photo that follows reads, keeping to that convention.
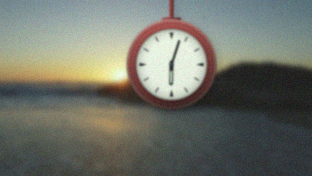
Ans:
6 h 03 min
